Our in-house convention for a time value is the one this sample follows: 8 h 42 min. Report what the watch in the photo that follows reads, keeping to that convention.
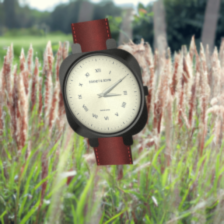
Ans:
3 h 10 min
